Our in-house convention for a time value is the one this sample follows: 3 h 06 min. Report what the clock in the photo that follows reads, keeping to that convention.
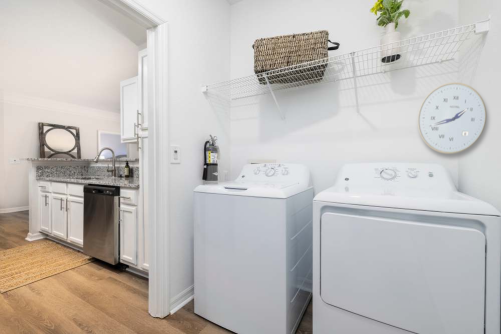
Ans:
1 h 42 min
